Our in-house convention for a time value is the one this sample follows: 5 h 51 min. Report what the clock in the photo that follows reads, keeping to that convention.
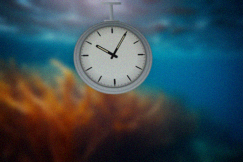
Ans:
10 h 05 min
